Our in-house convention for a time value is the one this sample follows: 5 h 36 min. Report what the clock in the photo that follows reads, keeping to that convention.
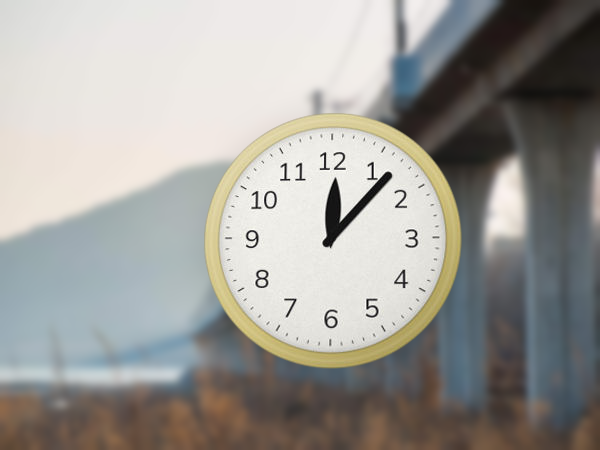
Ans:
12 h 07 min
